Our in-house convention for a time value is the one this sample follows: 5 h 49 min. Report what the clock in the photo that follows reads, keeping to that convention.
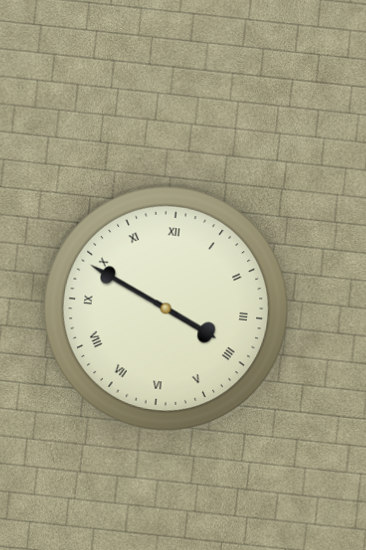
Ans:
3 h 49 min
